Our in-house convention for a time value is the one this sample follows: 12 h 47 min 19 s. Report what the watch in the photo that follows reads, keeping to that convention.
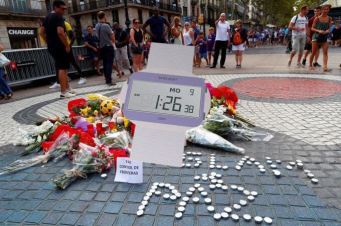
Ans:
1 h 26 min 38 s
